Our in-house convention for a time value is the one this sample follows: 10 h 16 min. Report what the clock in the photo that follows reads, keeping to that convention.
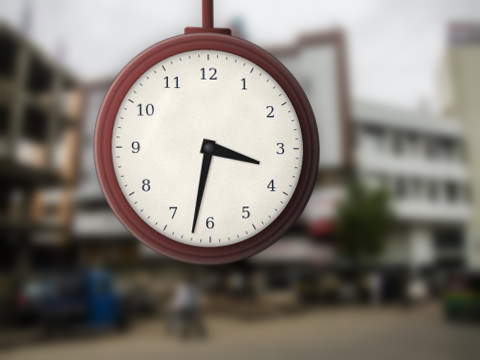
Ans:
3 h 32 min
